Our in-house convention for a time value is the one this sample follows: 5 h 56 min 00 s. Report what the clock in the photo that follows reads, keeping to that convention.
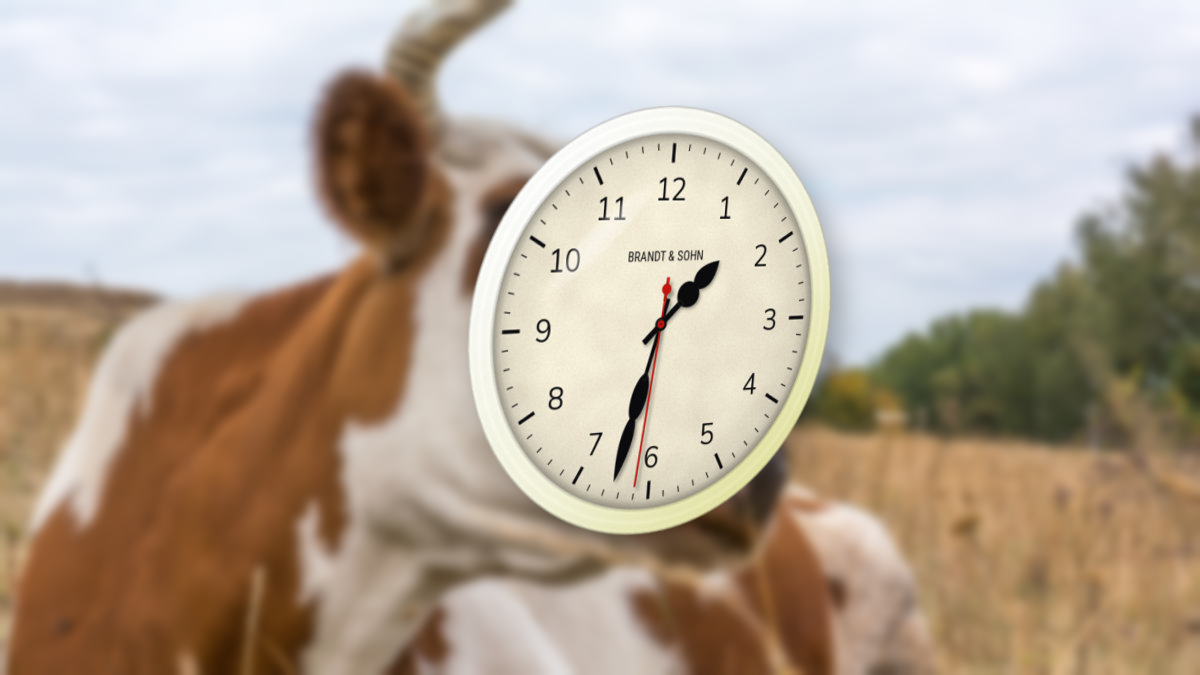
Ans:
1 h 32 min 31 s
